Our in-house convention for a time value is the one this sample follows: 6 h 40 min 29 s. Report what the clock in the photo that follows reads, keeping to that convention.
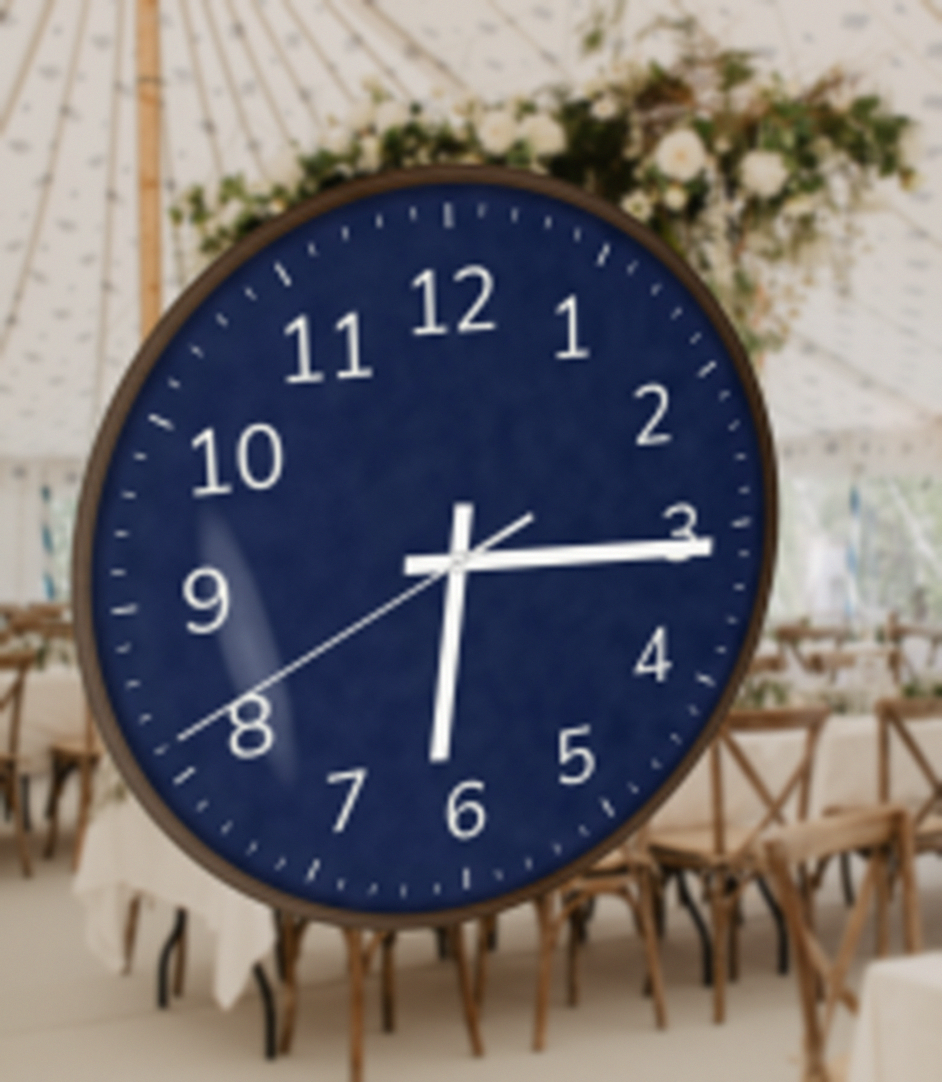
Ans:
6 h 15 min 41 s
